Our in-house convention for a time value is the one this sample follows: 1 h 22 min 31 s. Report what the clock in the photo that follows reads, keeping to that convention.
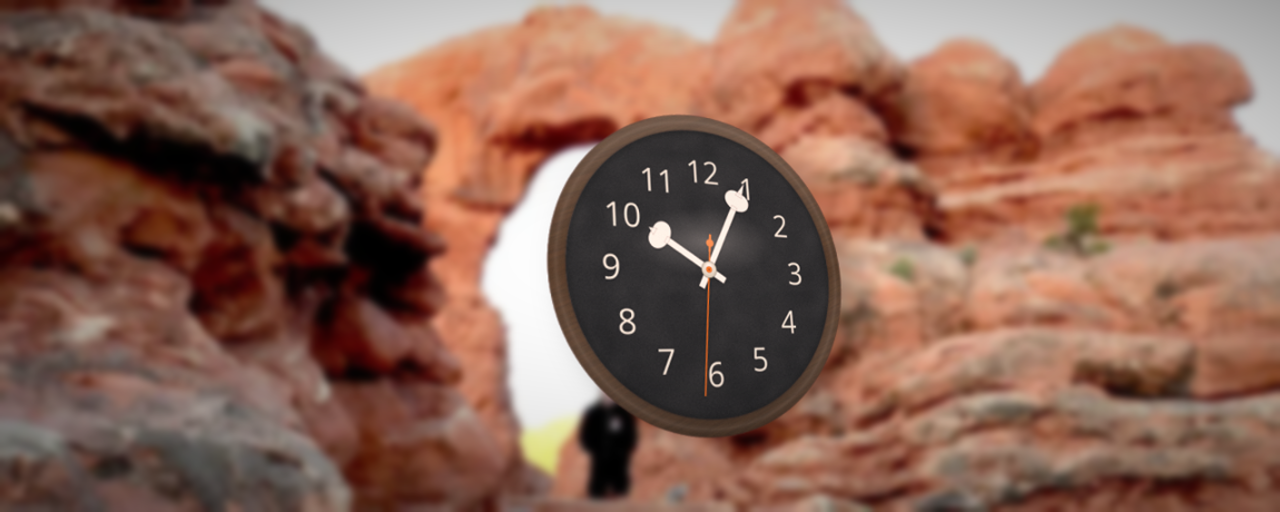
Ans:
10 h 04 min 31 s
